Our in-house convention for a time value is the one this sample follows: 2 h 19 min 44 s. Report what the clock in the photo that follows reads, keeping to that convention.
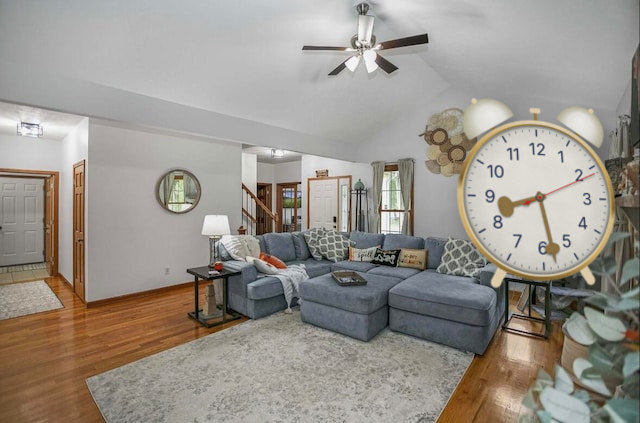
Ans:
8 h 28 min 11 s
